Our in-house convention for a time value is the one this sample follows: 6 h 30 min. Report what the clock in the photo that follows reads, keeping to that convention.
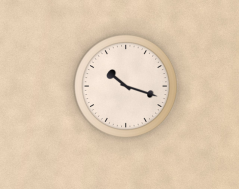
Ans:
10 h 18 min
